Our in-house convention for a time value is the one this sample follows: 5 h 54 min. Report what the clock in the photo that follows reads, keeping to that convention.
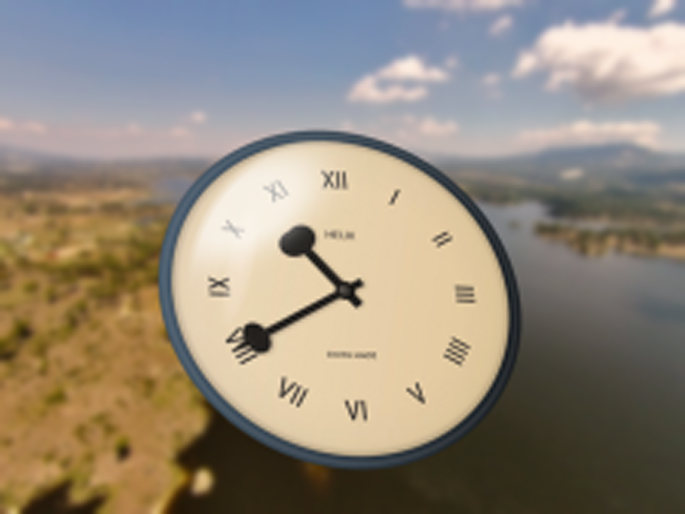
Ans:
10 h 40 min
